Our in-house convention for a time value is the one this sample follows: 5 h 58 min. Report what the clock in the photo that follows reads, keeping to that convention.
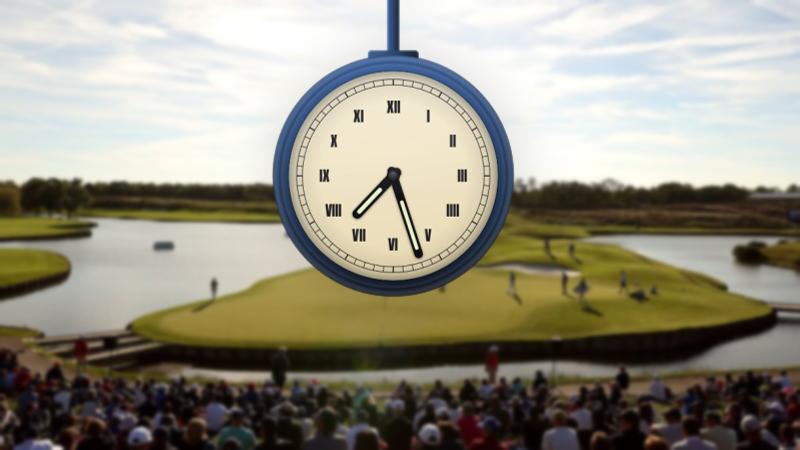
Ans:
7 h 27 min
